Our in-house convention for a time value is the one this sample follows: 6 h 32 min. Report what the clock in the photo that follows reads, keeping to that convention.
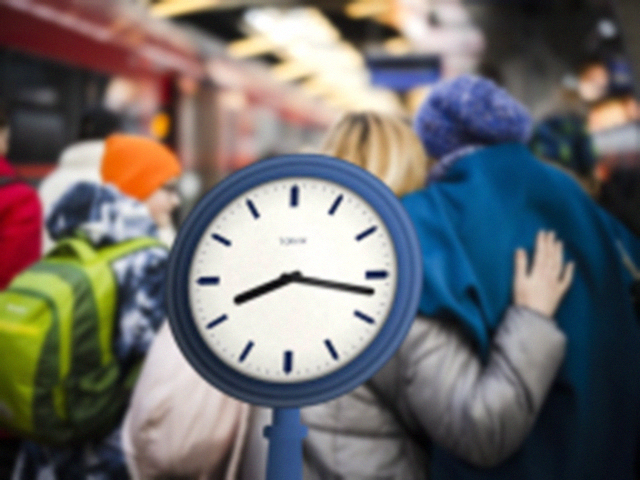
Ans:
8 h 17 min
